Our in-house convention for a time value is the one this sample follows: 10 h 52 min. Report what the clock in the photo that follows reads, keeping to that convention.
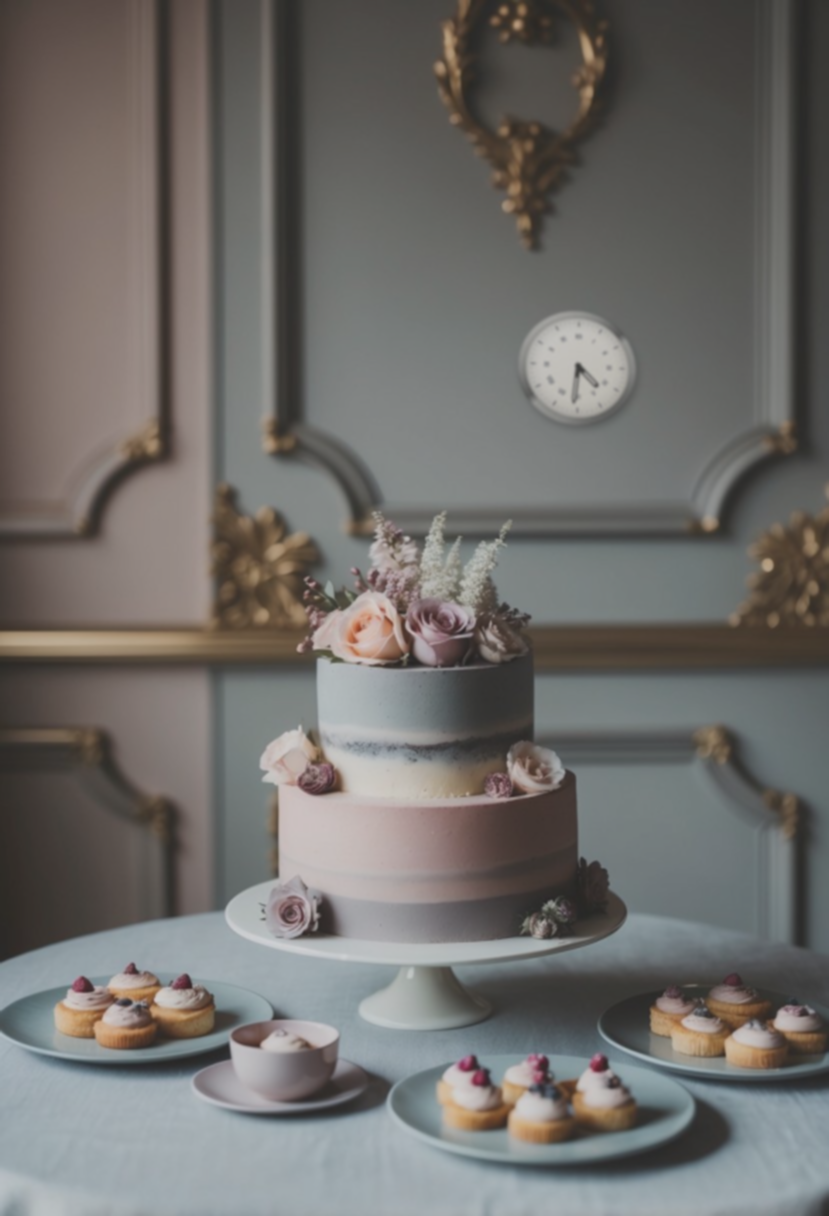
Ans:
4 h 31 min
